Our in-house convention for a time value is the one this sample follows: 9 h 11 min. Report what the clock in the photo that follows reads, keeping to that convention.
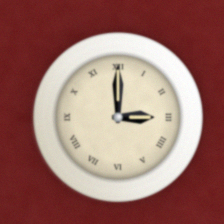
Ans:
3 h 00 min
